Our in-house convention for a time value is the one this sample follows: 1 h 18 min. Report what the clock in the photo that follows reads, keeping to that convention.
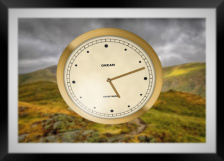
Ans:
5 h 12 min
